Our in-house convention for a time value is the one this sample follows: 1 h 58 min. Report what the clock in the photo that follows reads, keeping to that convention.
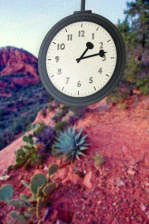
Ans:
1 h 13 min
